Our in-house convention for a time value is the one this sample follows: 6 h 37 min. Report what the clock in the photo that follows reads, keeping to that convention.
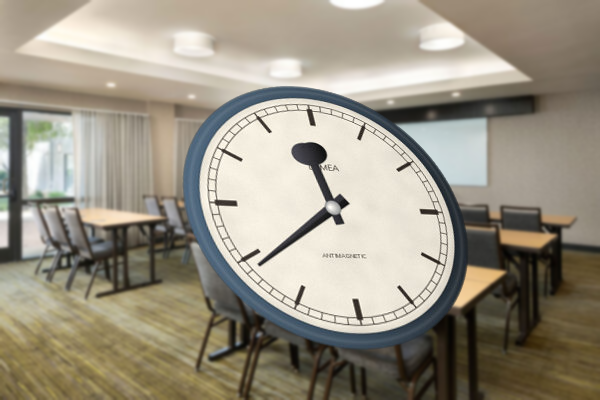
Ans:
11 h 39 min
